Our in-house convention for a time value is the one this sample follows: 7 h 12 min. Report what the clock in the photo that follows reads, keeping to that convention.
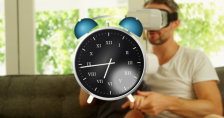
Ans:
6 h 44 min
